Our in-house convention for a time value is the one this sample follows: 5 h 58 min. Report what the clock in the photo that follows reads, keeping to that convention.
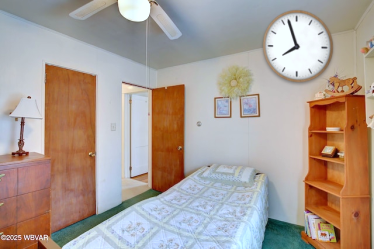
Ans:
7 h 57 min
